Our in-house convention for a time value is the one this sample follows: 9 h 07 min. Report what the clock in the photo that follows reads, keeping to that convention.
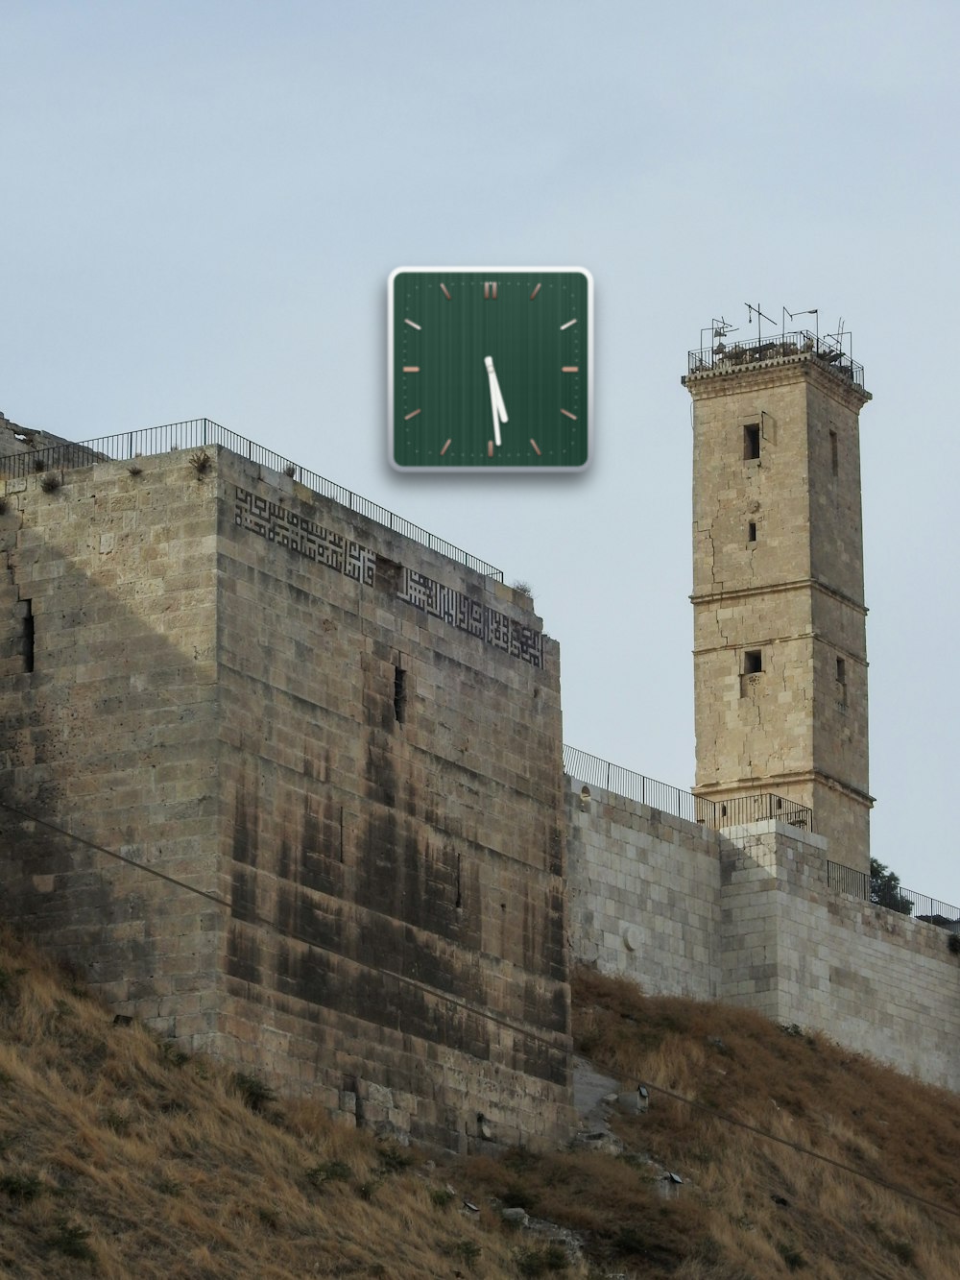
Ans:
5 h 29 min
